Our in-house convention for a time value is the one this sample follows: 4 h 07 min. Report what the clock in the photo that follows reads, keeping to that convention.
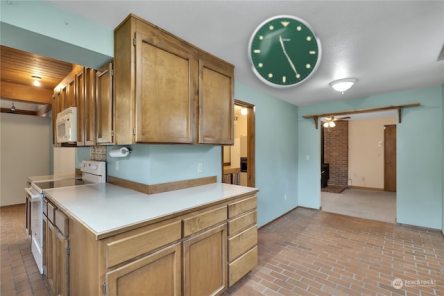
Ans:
11 h 25 min
